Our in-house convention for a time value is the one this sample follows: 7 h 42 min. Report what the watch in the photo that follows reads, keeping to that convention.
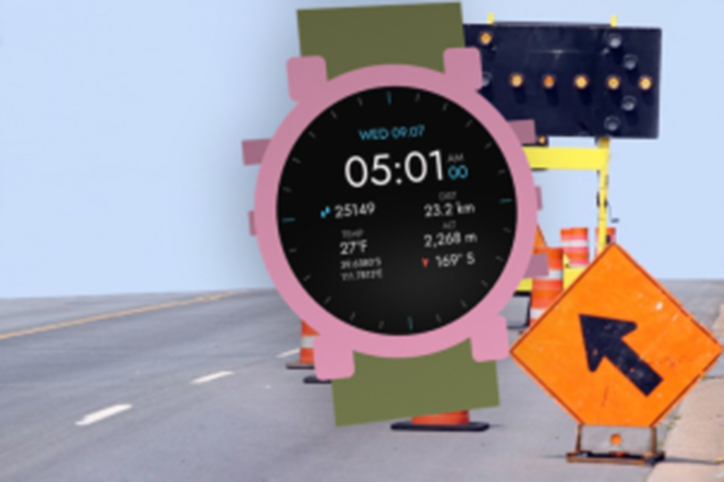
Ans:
5 h 01 min
